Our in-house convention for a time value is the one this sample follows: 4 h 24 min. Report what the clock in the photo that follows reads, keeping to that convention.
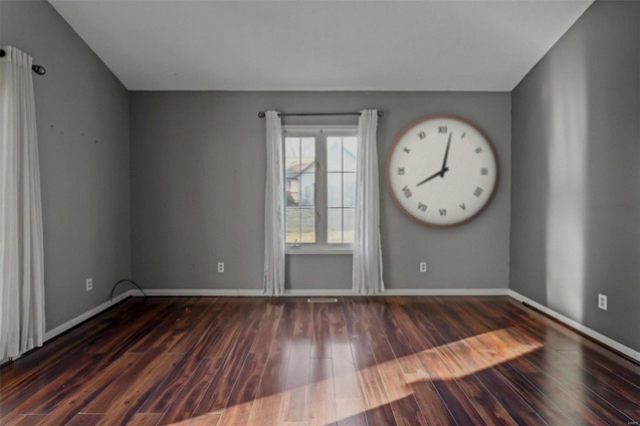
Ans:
8 h 02 min
